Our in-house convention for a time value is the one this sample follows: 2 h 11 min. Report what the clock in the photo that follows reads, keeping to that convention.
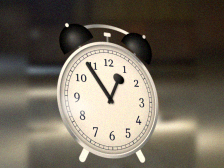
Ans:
12 h 54 min
